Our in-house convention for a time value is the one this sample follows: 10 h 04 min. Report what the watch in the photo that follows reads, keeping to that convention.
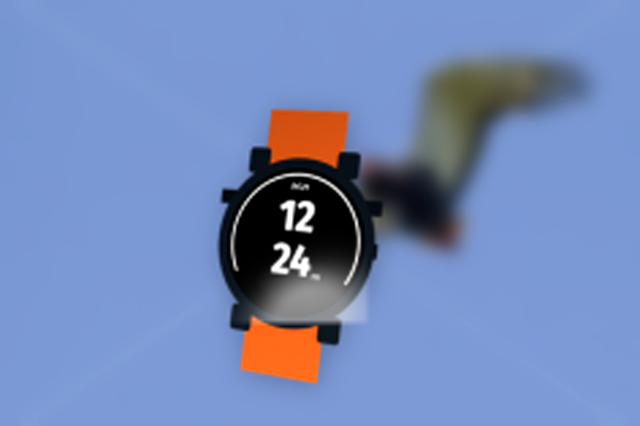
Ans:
12 h 24 min
